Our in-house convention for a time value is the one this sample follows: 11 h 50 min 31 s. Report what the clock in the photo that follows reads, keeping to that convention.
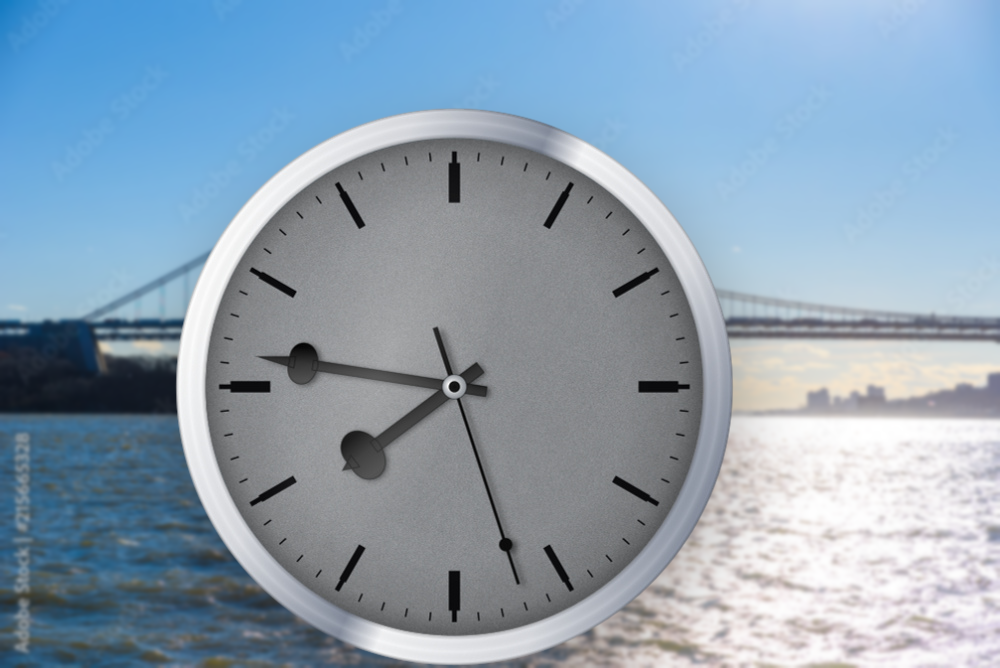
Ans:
7 h 46 min 27 s
